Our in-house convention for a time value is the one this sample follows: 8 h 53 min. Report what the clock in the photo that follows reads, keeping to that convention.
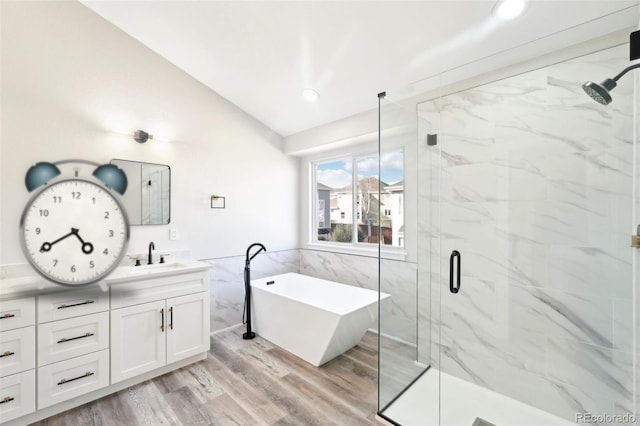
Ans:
4 h 40 min
